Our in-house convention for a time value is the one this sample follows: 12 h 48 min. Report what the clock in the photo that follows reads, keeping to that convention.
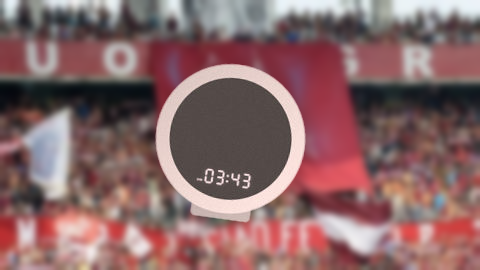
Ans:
3 h 43 min
